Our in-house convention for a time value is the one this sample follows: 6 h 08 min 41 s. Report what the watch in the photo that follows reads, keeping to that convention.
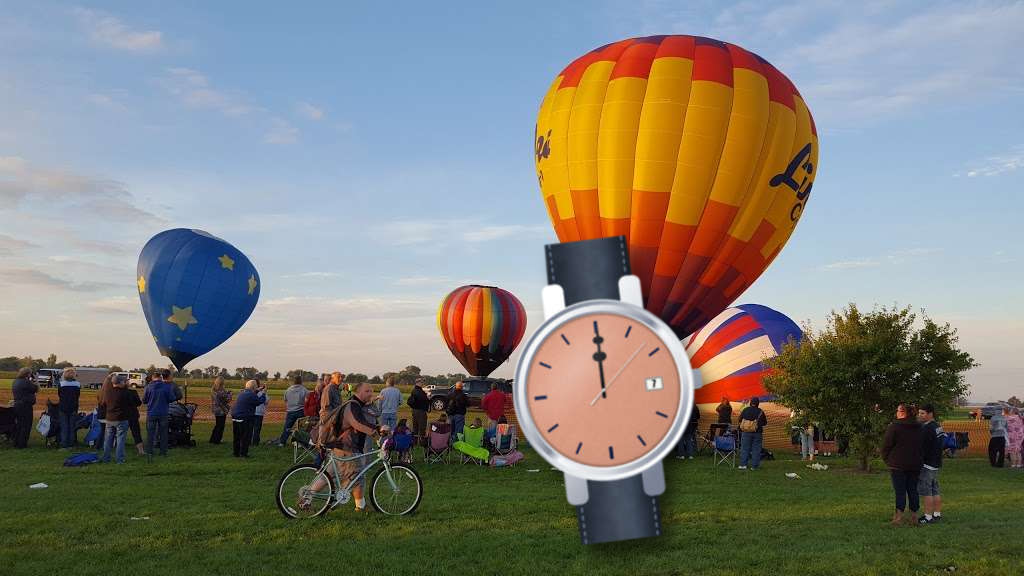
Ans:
12 h 00 min 08 s
